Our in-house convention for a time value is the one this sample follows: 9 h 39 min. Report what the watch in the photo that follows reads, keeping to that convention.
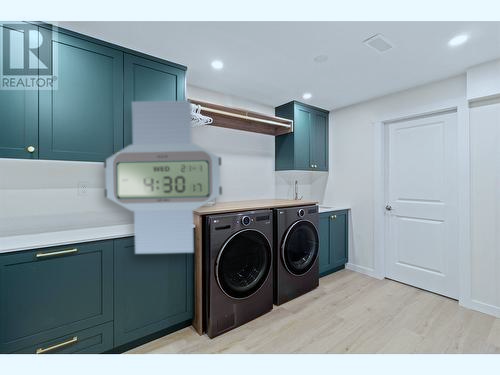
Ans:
4 h 30 min
